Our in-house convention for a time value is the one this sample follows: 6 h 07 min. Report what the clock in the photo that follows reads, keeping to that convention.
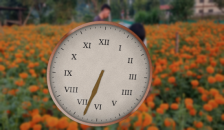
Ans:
6 h 33 min
